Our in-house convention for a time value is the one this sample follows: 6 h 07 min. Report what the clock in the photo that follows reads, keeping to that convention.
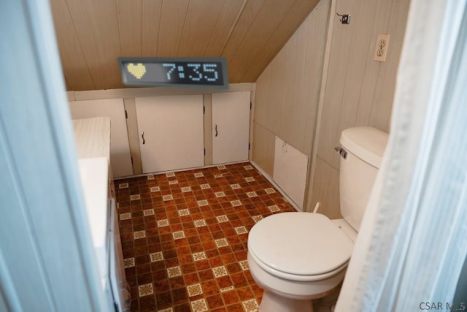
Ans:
7 h 35 min
